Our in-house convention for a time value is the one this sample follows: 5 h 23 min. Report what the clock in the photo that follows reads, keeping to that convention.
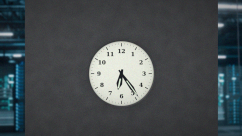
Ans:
6 h 24 min
